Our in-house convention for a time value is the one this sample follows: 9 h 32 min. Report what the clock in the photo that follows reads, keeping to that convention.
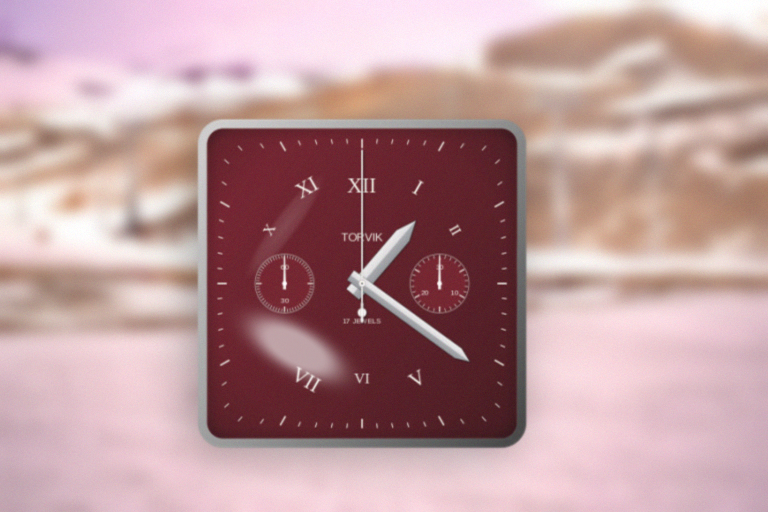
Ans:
1 h 21 min
